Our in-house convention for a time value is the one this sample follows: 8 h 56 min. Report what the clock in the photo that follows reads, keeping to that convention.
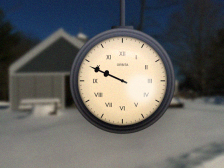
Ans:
9 h 49 min
